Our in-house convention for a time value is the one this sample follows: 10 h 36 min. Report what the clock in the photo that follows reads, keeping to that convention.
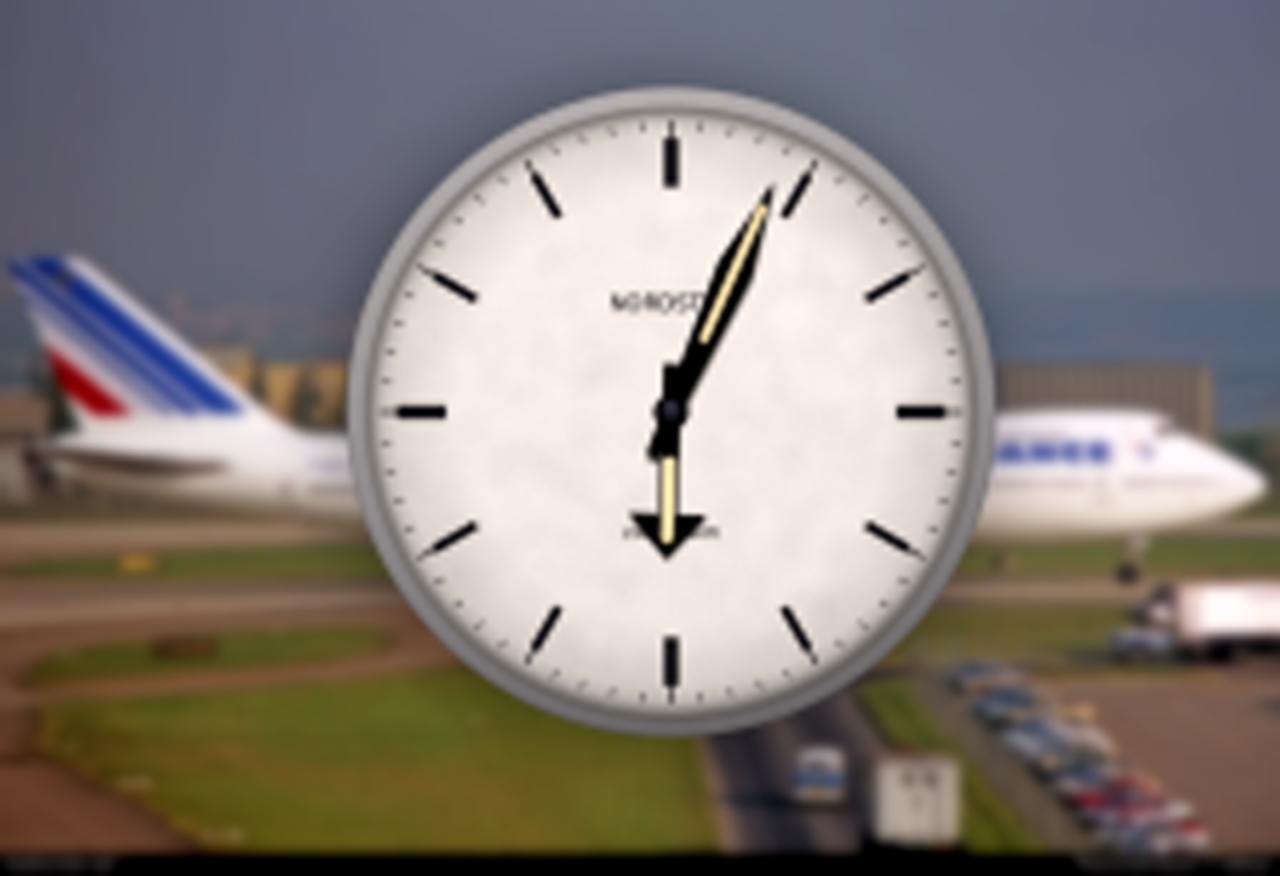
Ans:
6 h 04 min
